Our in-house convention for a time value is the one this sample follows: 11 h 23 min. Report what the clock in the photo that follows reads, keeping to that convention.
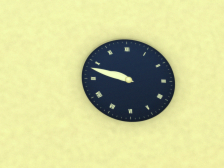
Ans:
9 h 48 min
